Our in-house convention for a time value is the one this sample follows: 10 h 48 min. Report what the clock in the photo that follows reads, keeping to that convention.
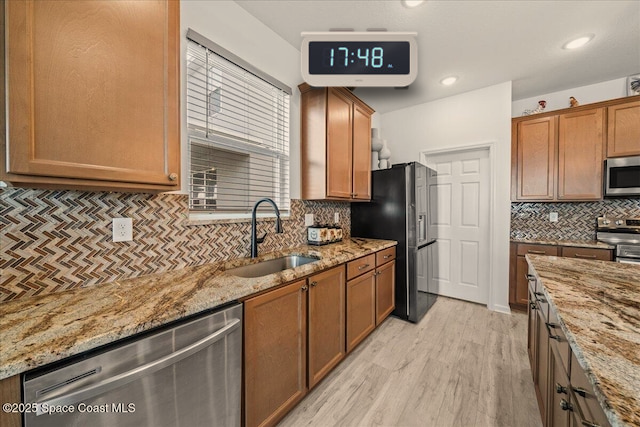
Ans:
17 h 48 min
